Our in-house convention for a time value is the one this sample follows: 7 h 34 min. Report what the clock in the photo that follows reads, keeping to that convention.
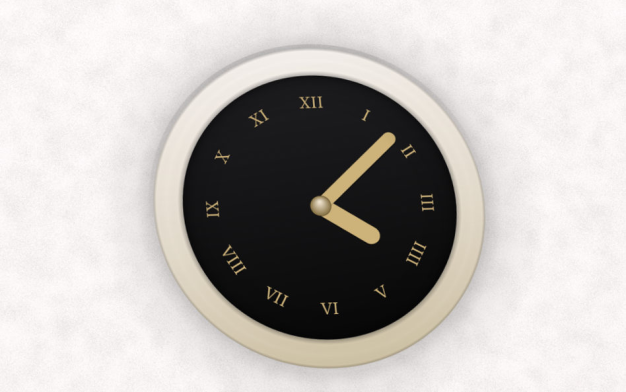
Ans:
4 h 08 min
